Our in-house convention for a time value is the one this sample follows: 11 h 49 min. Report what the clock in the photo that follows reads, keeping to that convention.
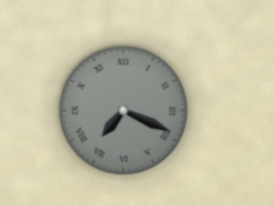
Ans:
7 h 19 min
